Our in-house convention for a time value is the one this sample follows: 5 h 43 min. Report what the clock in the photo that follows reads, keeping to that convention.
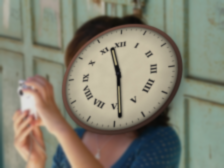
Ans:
11 h 29 min
